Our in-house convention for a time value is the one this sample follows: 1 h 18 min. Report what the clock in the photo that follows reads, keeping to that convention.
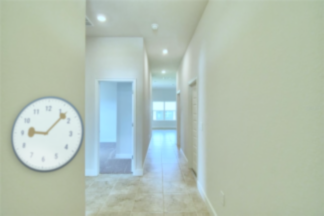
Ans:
9 h 07 min
